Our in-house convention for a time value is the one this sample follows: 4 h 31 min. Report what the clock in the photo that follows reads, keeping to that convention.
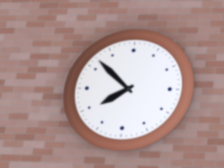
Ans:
7 h 52 min
